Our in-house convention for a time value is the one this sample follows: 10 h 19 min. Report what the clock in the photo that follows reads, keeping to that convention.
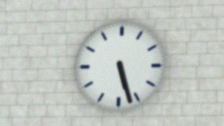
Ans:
5 h 27 min
